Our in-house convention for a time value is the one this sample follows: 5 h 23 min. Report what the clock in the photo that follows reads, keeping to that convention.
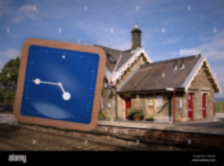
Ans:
4 h 45 min
